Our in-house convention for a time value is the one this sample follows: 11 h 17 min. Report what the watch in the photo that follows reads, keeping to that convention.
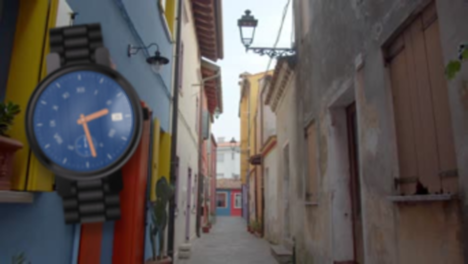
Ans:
2 h 28 min
